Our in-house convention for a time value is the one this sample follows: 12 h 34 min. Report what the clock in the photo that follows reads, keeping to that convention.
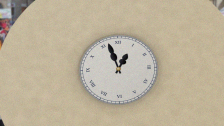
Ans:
12 h 57 min
